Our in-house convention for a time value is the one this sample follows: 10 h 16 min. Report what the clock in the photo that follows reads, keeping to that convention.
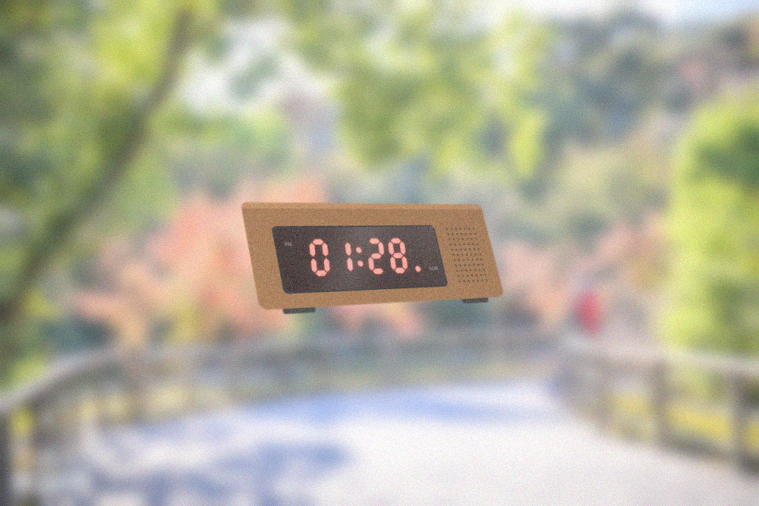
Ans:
1 h 28 min
